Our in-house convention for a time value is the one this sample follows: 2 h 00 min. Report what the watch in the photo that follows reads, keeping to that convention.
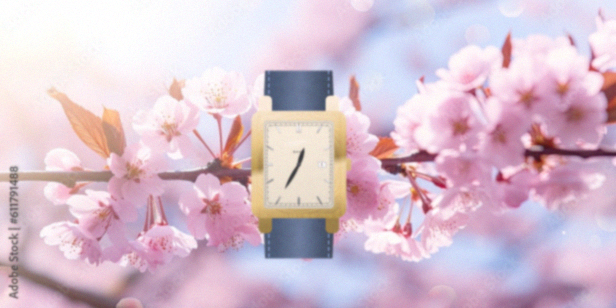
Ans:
12 h 35 min
